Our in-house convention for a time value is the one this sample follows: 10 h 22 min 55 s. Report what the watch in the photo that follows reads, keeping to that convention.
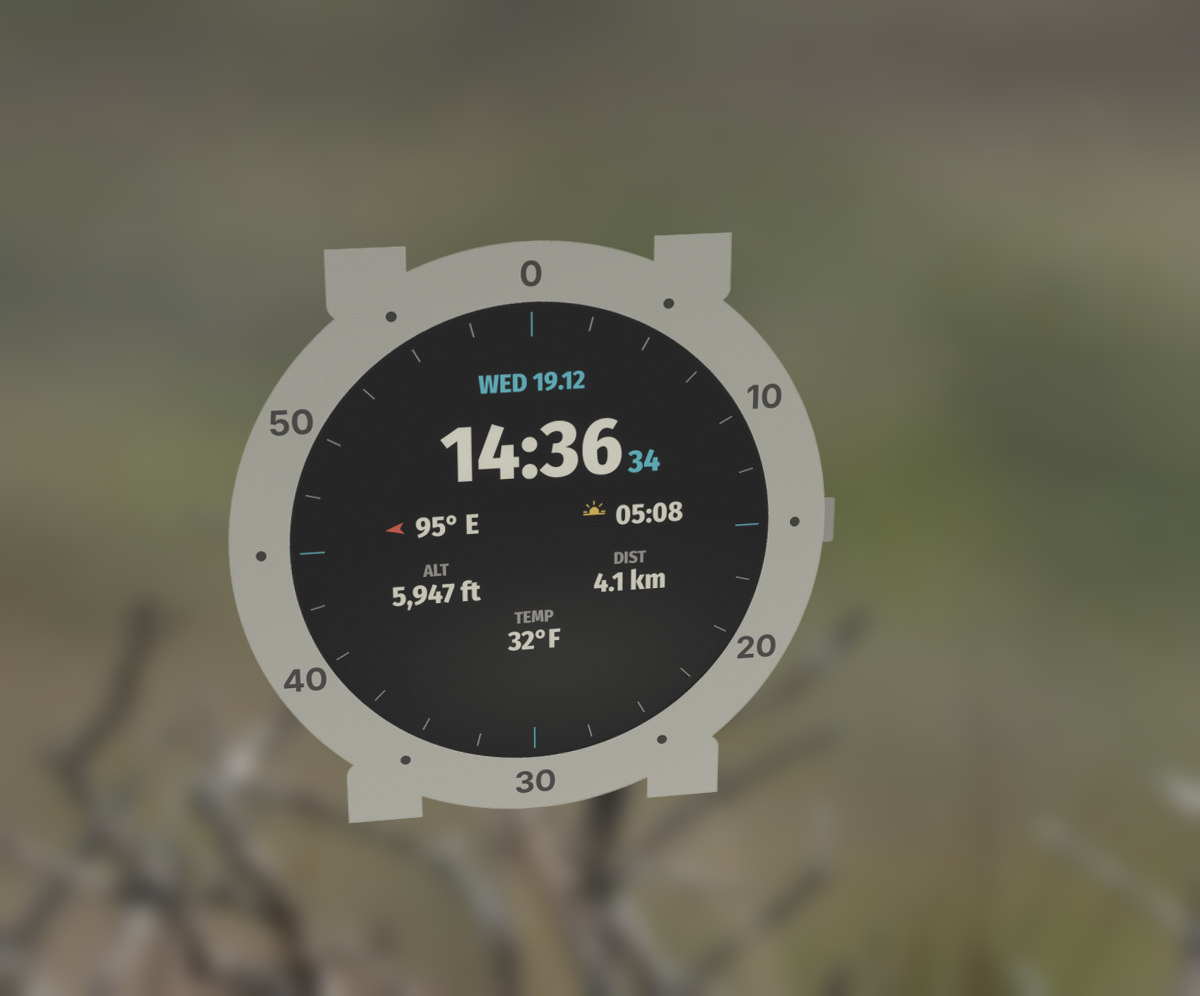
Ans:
14 h 36 min 34 s
